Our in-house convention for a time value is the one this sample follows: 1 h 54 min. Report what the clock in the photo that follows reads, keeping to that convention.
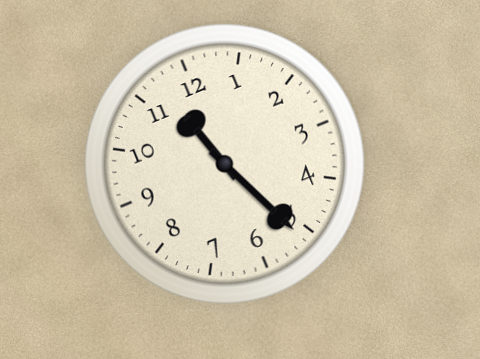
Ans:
11 h 26 min
